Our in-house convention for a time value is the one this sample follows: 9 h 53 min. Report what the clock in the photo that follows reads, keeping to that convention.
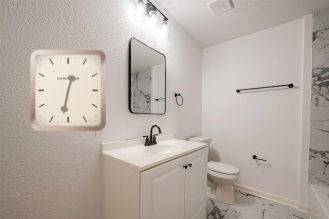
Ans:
12 h 32 min
